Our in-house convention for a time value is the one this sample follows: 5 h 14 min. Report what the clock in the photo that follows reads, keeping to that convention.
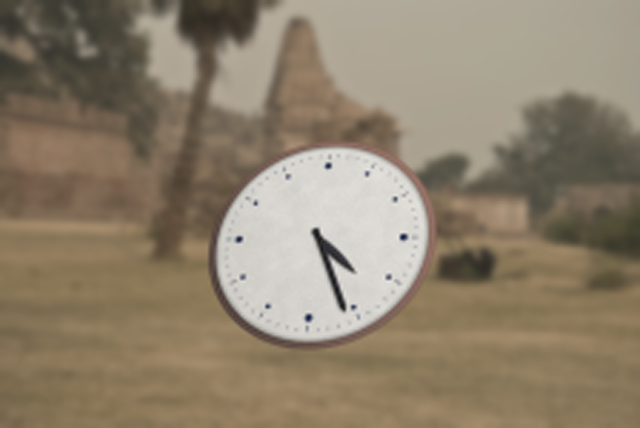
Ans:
4 h 26 min
